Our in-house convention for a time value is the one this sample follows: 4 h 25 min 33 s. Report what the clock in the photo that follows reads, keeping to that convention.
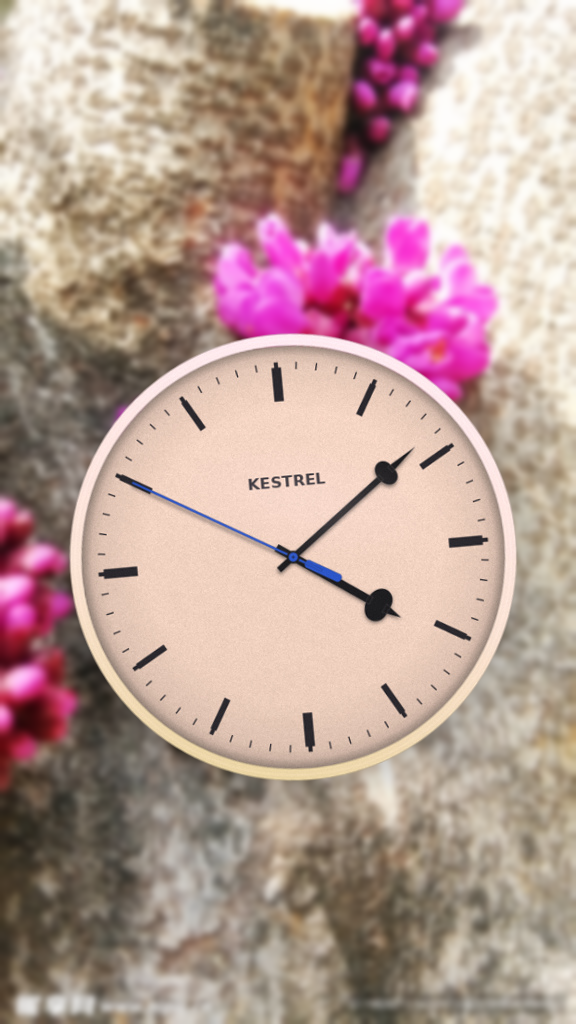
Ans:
4 h 08 min 50 s
